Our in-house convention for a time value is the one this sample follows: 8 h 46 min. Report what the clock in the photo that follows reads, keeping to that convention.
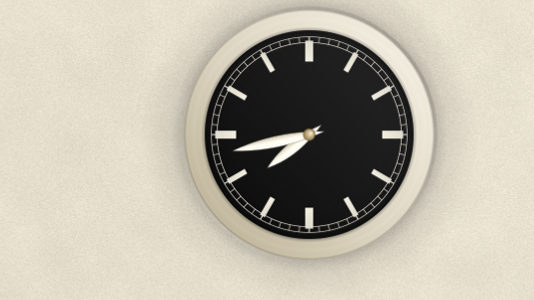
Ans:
7 h 43 min
